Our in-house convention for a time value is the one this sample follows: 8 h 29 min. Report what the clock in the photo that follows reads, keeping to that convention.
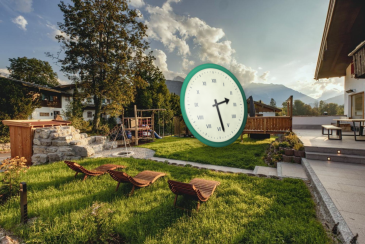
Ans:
2 h 28 min
